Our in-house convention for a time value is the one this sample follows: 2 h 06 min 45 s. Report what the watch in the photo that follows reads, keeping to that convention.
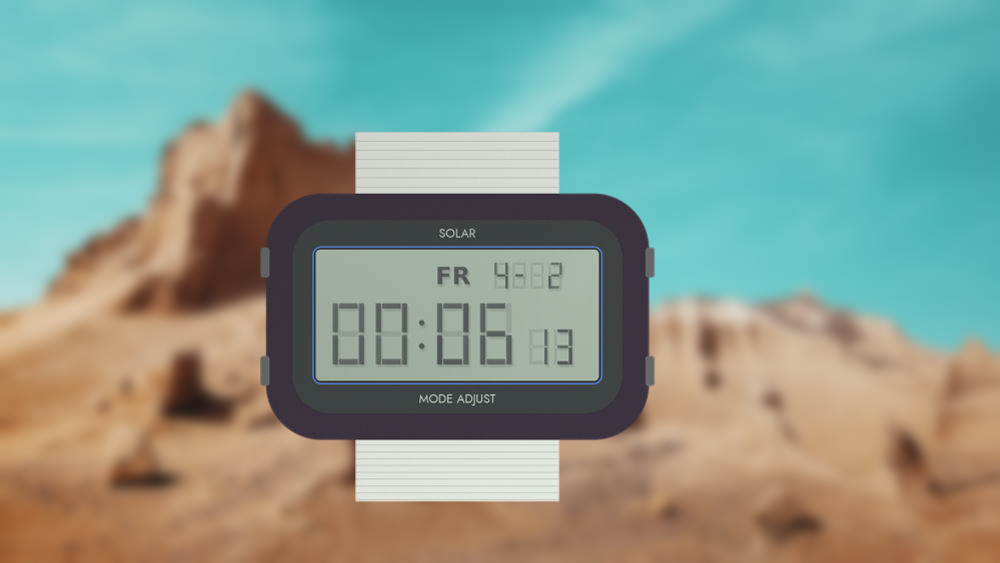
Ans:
0 h 06 min 13 s
